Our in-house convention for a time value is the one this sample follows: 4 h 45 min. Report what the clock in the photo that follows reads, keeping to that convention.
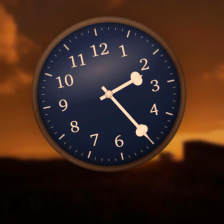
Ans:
2 h 25 min
